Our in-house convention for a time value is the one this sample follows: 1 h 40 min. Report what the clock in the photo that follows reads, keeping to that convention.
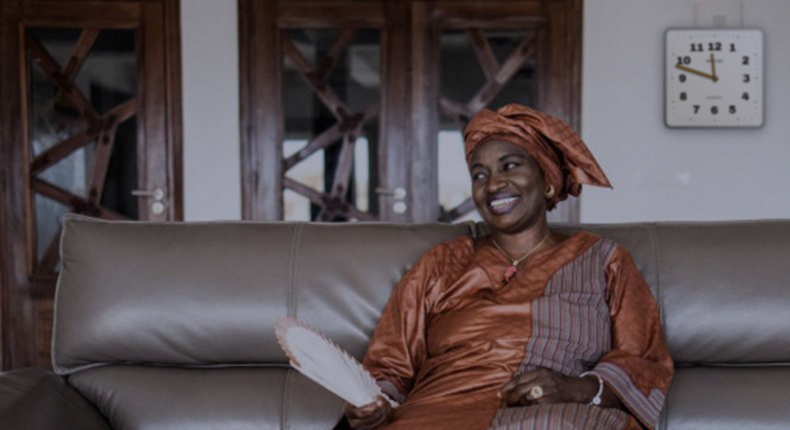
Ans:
11 h 48 min
